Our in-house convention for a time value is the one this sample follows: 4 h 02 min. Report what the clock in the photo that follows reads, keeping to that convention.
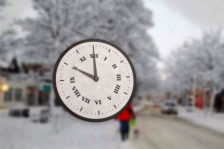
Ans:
10 h 00 min
